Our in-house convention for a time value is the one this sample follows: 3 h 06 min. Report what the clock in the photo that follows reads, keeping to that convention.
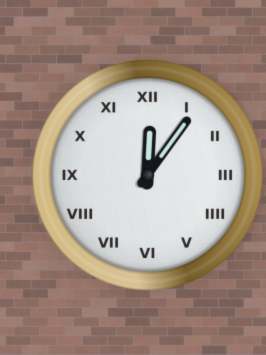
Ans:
12 h 06 min
